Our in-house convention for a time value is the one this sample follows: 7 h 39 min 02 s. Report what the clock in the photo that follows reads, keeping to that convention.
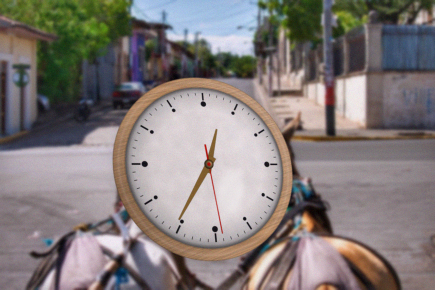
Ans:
12 h 35 min 29 s
